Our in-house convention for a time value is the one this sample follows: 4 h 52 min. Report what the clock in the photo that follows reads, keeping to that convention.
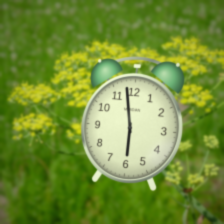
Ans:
5 h 58 min
